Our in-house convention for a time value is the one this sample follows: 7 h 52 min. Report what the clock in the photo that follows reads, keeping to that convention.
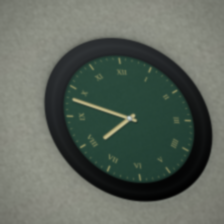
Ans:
7 h 48 min
